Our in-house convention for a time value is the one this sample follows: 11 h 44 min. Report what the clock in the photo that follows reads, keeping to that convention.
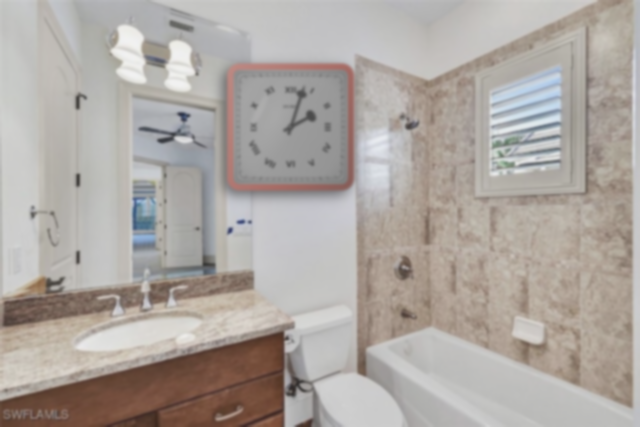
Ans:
2 h 03 min
